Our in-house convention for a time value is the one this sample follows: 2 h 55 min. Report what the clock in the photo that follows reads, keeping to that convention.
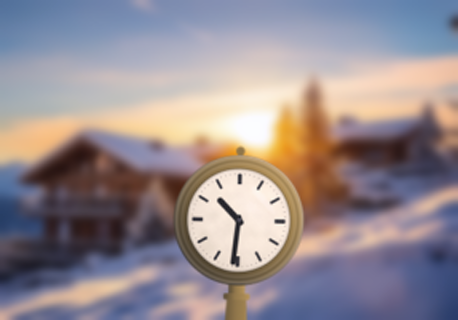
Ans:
10 h 31 min
